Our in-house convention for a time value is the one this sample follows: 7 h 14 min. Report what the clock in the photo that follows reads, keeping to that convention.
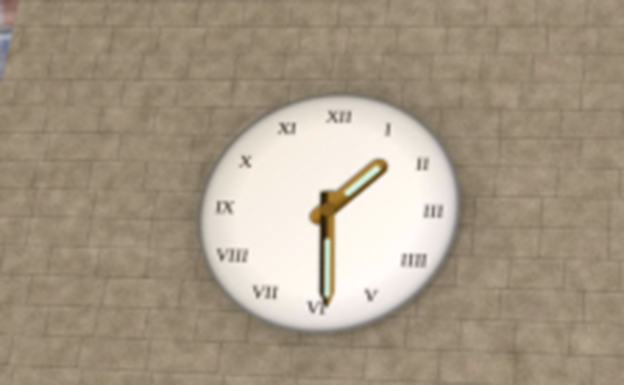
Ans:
1 h 29 min
